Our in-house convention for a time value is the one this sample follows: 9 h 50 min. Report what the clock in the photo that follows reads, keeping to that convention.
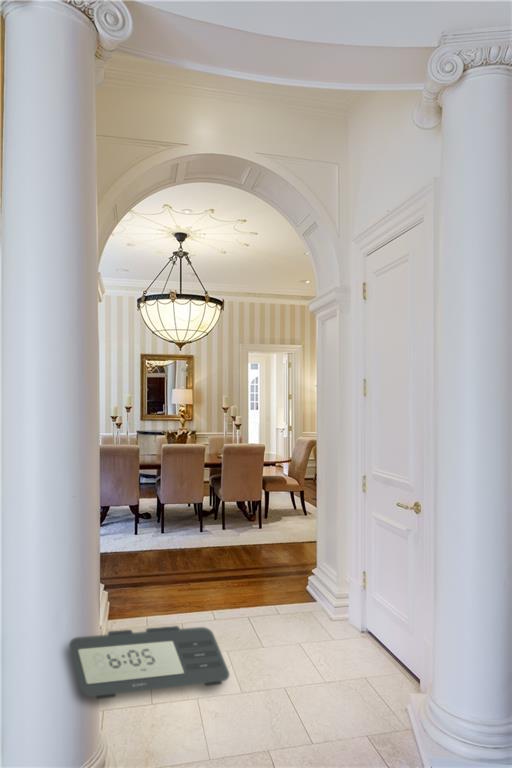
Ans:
6 h 05 min
